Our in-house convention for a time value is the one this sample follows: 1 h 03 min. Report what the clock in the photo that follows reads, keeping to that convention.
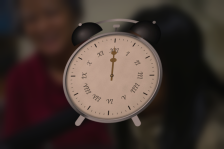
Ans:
12 h 00 min
